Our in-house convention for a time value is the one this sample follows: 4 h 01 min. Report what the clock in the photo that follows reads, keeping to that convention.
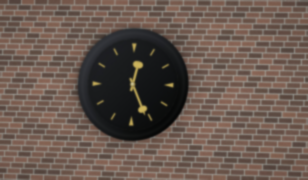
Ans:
12 h 26 min
